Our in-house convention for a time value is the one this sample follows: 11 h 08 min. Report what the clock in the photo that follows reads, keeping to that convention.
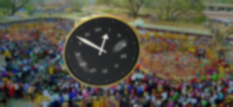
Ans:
12 h 52 min
